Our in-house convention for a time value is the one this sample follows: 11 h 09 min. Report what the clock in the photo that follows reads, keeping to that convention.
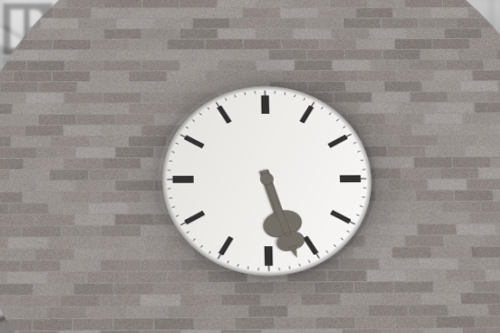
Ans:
5 h 27 min
